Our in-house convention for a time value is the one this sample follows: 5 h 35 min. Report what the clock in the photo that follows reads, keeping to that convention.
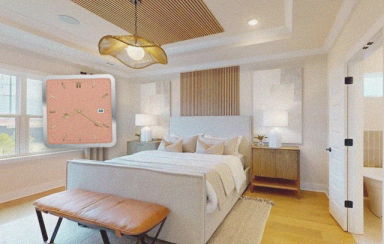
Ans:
8 h 21 min
